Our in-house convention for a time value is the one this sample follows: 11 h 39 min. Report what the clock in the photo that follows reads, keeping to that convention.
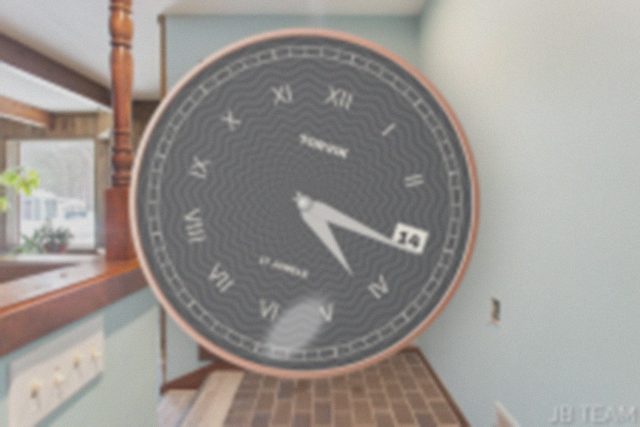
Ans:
4 h 16 min
